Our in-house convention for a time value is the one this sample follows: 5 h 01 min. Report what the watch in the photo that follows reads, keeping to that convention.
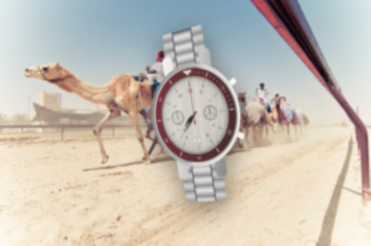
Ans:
7 h 37 min
